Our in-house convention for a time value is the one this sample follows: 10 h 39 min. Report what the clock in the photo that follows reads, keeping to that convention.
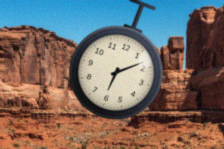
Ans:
6 h 08 min
